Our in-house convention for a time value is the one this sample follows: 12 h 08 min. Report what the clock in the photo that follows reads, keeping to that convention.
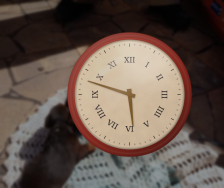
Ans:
5 h 48 min
